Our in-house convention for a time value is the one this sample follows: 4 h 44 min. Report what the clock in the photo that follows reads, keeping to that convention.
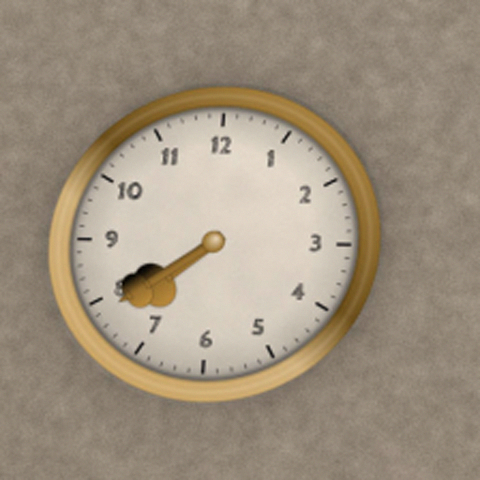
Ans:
7 h 39 min
